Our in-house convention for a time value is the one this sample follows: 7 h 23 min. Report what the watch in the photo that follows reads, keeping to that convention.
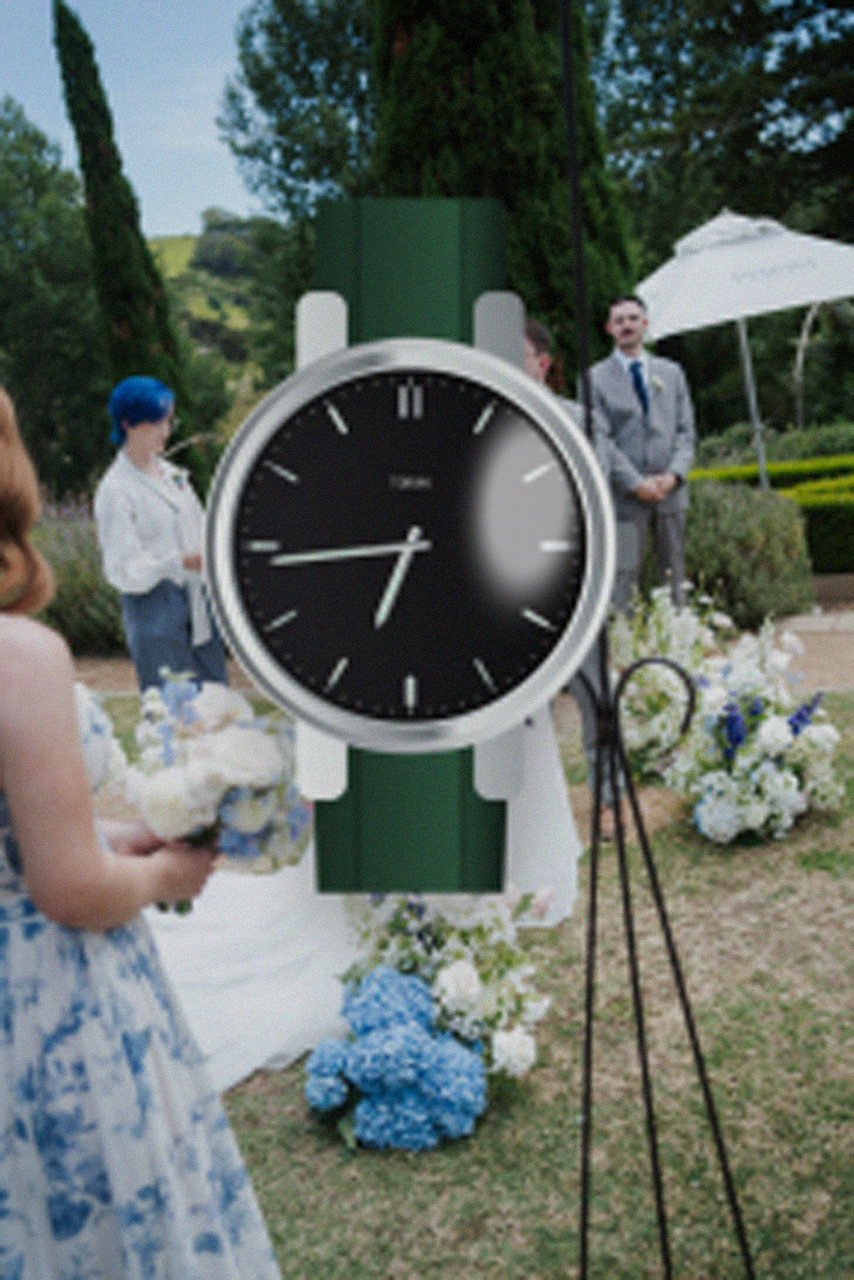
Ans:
6 h 44 min
